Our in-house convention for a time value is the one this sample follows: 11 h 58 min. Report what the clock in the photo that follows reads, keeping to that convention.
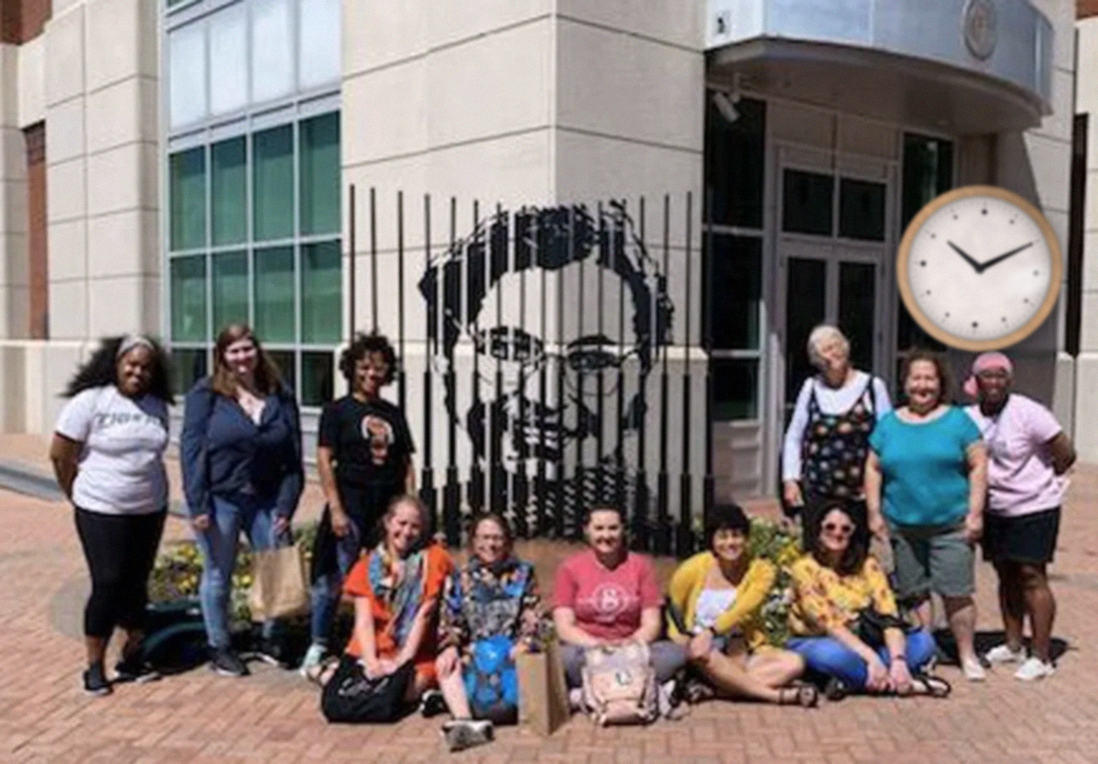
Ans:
10 h 10 min
